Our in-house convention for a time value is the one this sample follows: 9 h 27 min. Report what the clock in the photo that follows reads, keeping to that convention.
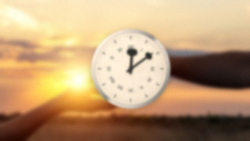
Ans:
12 h 09 min
